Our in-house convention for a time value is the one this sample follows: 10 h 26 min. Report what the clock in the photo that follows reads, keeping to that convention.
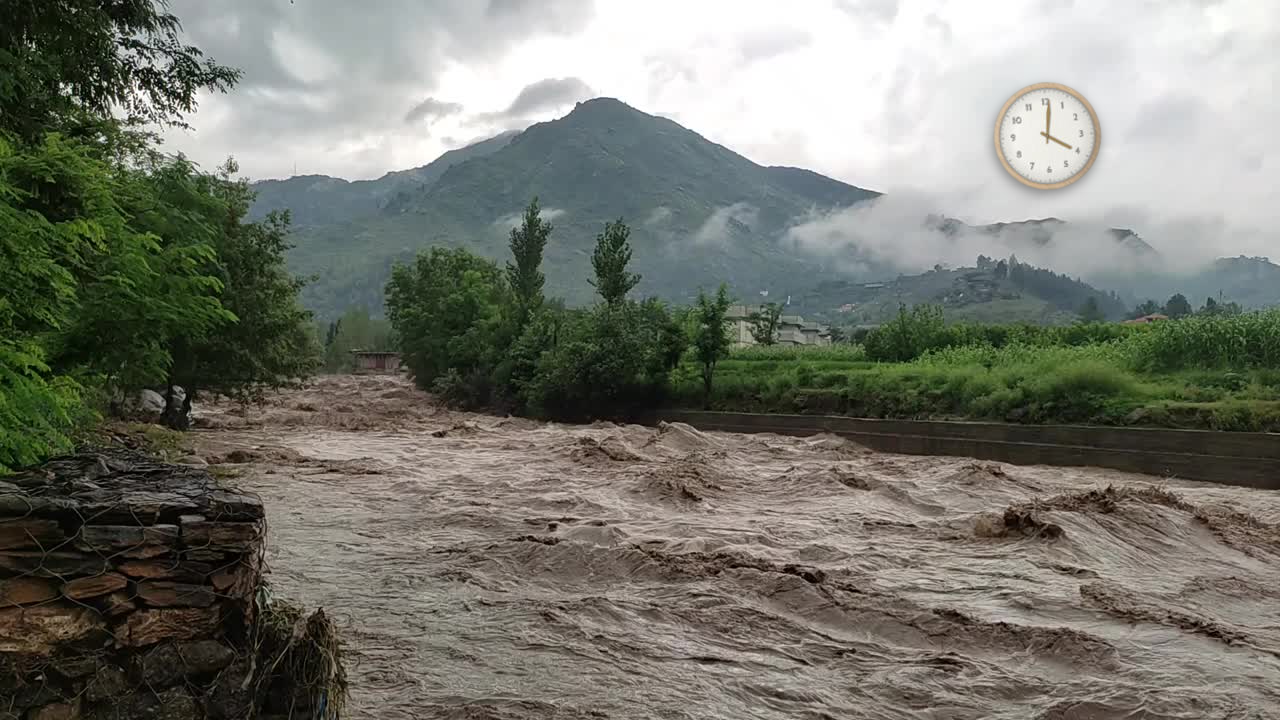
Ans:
4 h 01 min
